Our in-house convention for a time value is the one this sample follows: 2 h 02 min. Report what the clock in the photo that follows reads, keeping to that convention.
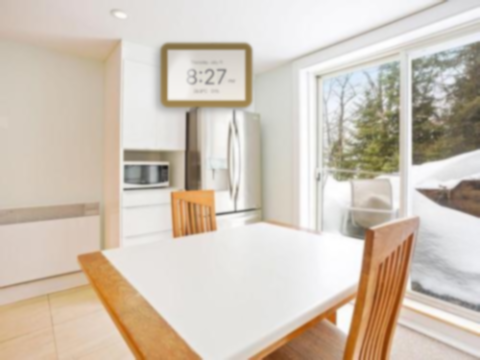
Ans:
8 h 27 min
